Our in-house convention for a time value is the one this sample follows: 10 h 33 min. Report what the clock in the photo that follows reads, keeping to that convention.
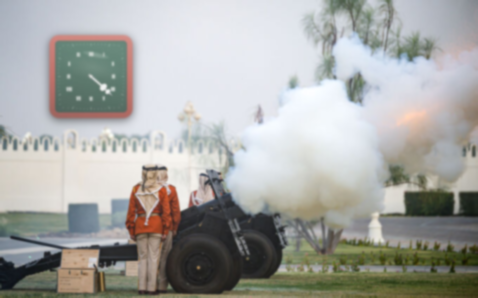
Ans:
4 h 22 min
